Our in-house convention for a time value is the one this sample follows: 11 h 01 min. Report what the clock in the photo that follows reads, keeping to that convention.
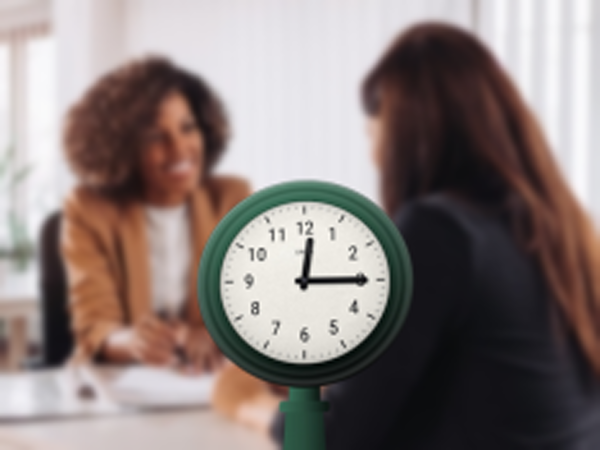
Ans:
12 h 15 min
